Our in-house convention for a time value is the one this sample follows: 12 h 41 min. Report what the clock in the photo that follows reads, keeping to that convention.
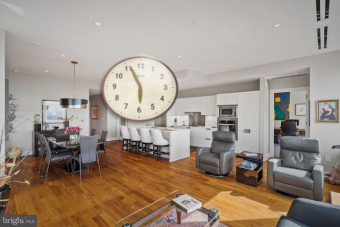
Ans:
5 h 56 min
